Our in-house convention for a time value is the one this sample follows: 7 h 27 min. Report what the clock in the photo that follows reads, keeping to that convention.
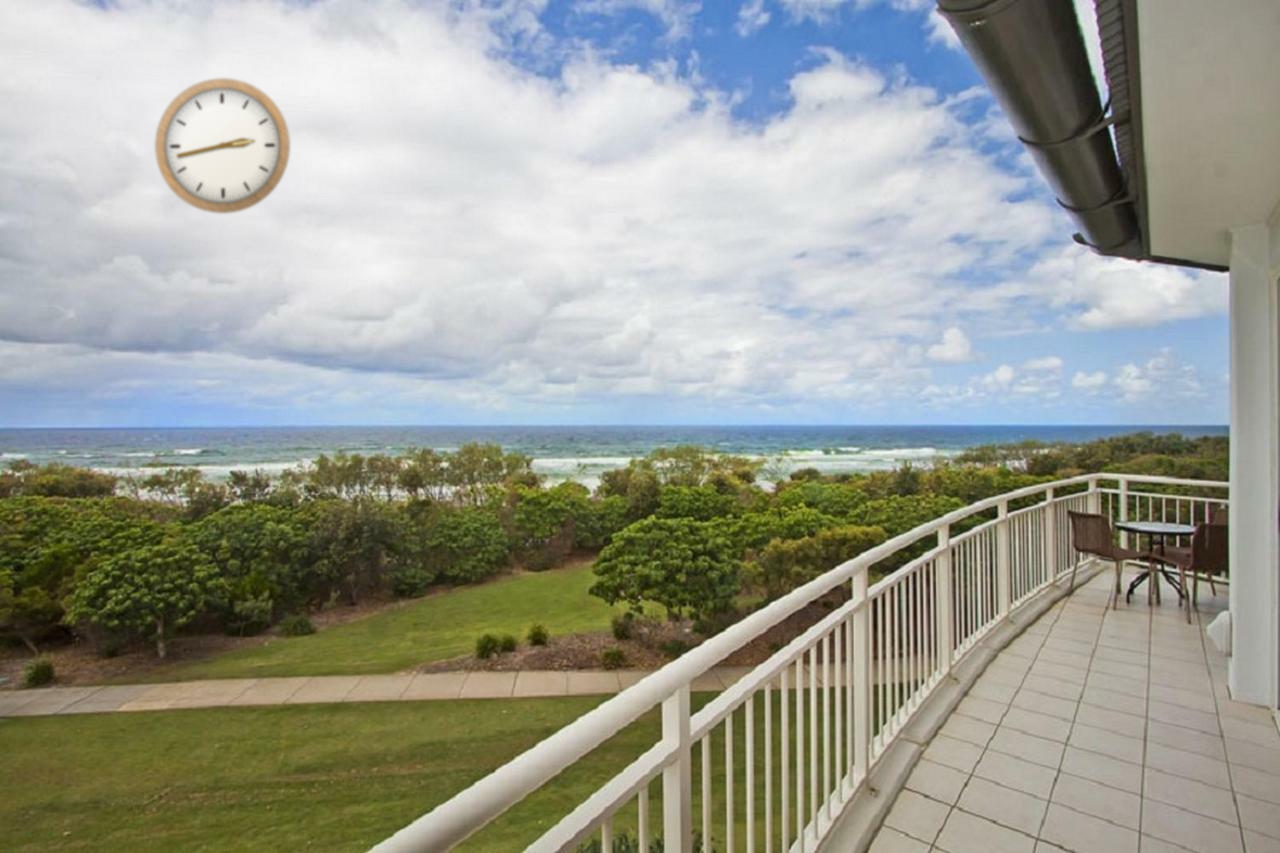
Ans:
2 h 43 min
